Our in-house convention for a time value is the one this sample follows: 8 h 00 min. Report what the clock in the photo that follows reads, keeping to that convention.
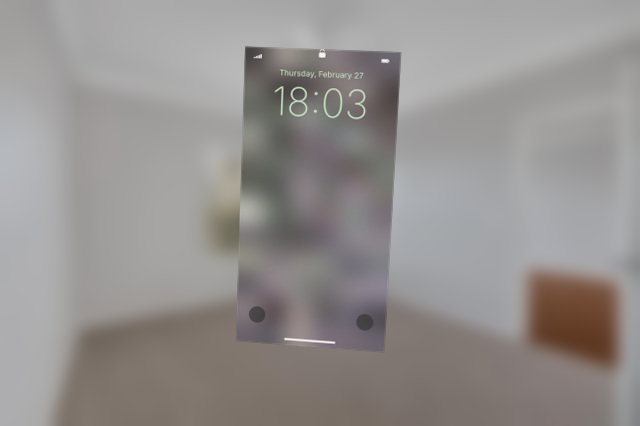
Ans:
18 h 03 min
